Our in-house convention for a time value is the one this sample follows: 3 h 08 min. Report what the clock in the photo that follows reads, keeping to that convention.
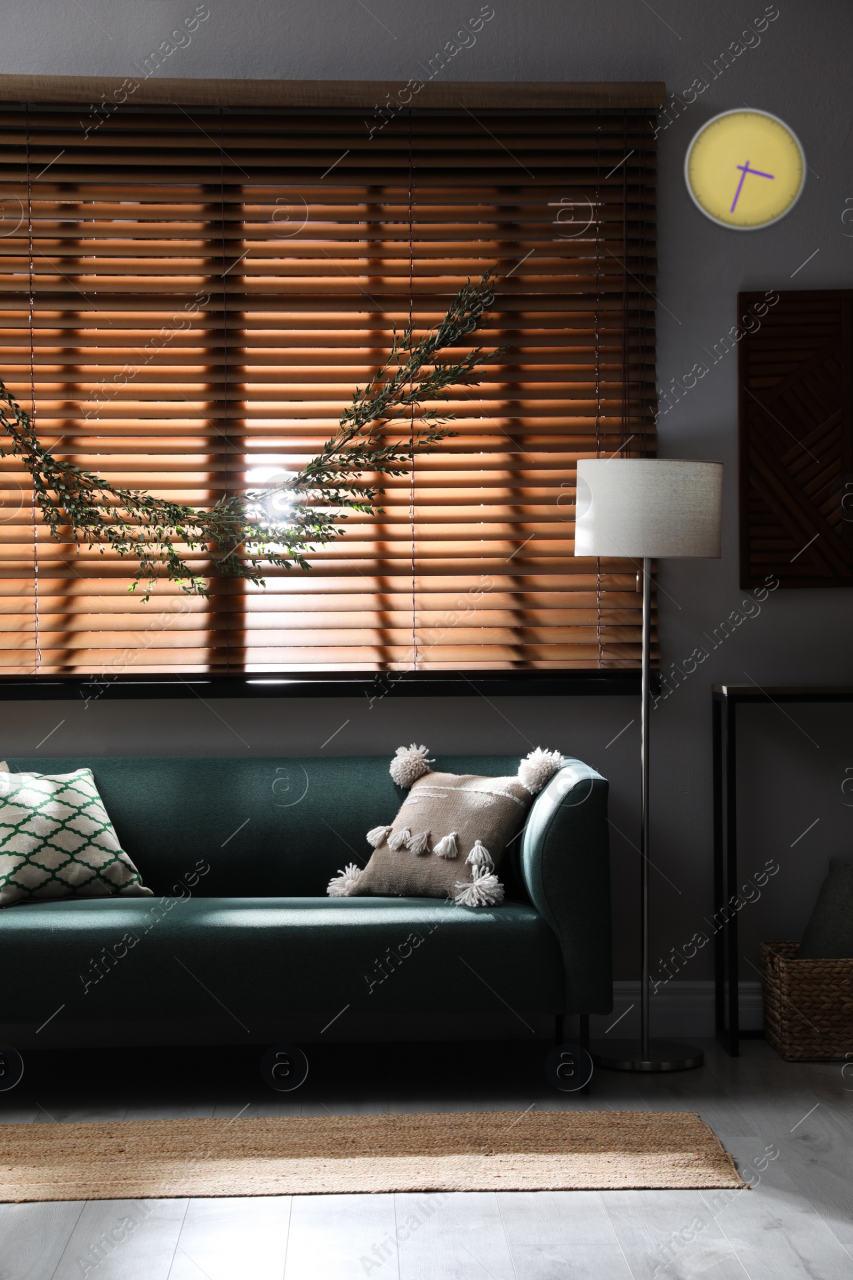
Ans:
3 h 33 min
